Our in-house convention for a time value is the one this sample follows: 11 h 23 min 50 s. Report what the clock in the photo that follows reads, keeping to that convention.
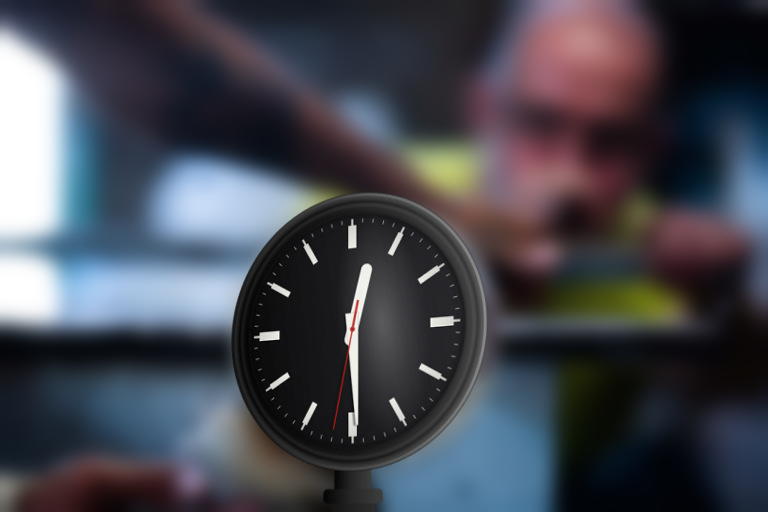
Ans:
12 h 29 min 32 s
